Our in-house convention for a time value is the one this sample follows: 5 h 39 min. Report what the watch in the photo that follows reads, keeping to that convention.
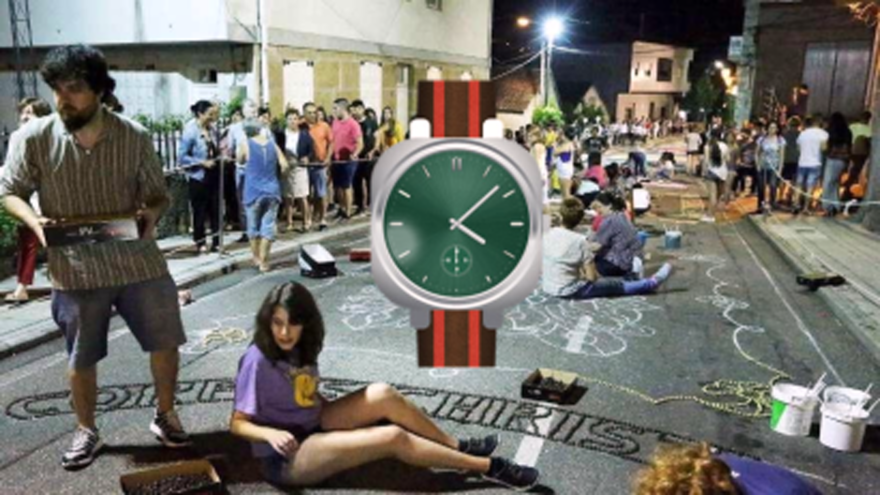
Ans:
4 h 08 min
